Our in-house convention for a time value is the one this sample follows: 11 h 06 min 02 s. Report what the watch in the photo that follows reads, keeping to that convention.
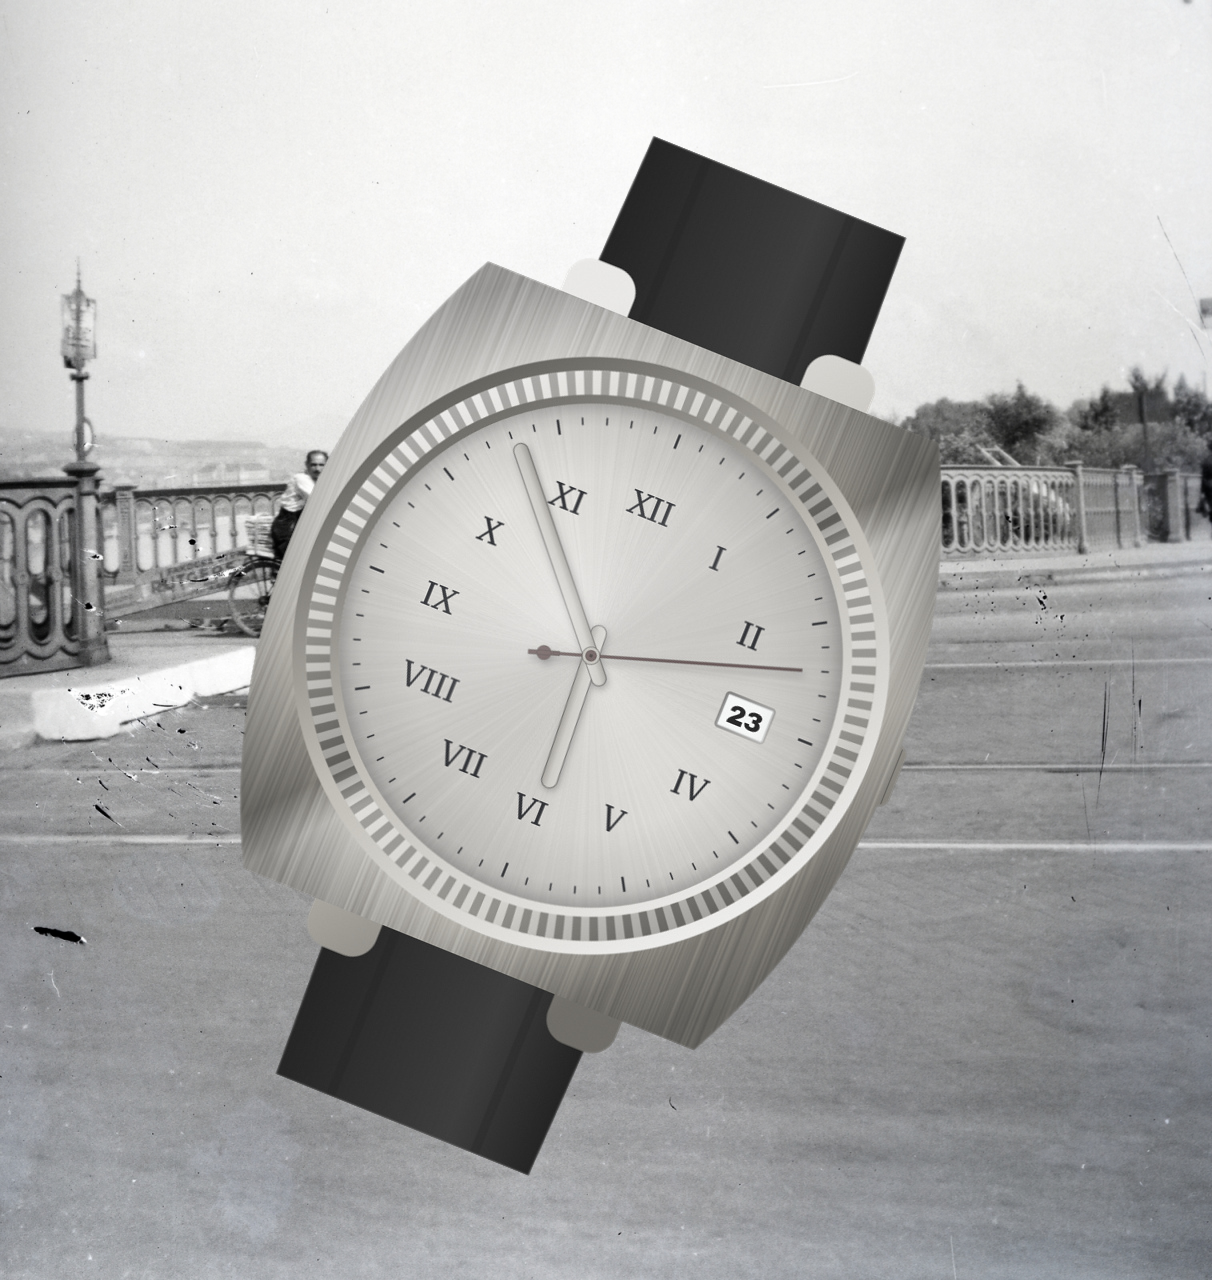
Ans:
5 h 53 min 12 s
